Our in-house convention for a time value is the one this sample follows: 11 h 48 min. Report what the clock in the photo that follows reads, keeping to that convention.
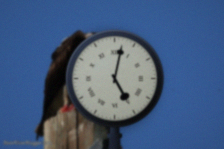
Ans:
5 h 02 min
